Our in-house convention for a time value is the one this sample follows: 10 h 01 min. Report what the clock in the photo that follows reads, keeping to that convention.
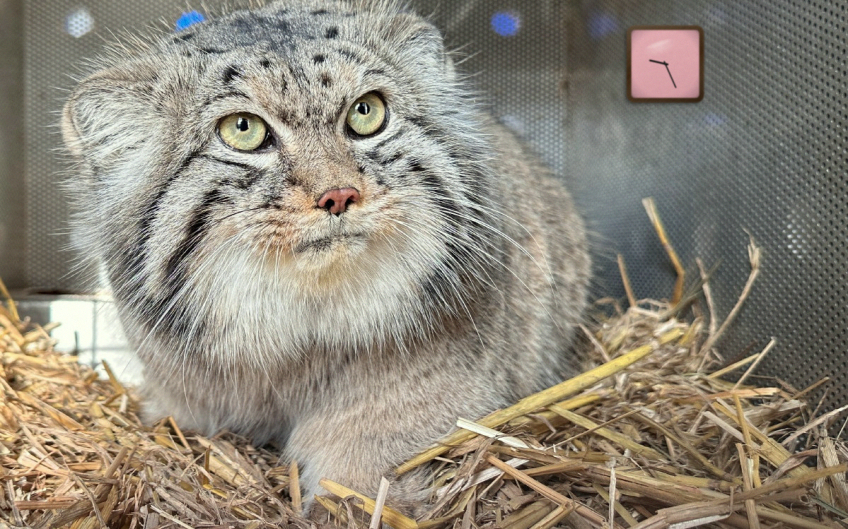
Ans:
9 h 26 min
